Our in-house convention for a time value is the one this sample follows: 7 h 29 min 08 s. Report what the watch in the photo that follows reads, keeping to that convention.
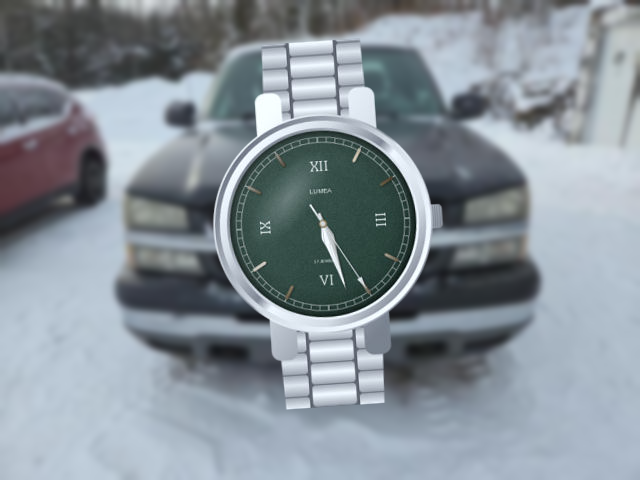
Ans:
5 h 27 min 25 s
